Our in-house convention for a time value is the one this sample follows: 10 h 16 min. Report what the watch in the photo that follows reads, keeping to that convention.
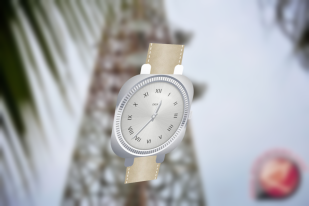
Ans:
12 h 37 min
